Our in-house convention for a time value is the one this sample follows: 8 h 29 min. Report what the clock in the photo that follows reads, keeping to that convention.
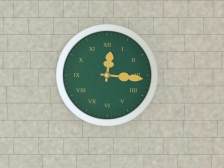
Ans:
12 h 16 min
